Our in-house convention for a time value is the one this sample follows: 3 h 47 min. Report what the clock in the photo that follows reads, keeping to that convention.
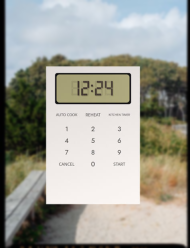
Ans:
12 h 24 min
